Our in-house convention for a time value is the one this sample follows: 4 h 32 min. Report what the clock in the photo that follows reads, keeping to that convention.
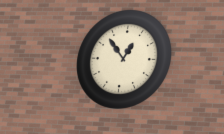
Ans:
12 h 53 min
